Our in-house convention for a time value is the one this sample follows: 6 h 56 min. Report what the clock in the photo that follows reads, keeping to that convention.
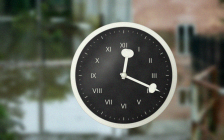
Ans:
12 h 19 min
